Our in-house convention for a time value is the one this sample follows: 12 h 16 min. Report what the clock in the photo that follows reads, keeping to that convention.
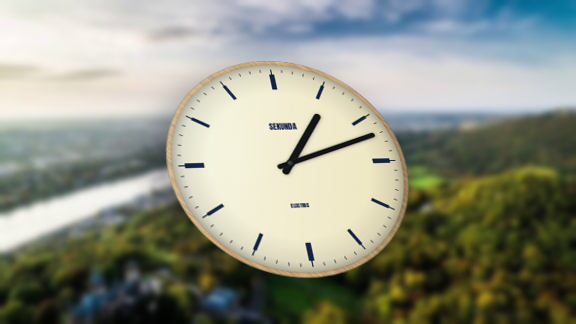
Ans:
1 h 12 min
